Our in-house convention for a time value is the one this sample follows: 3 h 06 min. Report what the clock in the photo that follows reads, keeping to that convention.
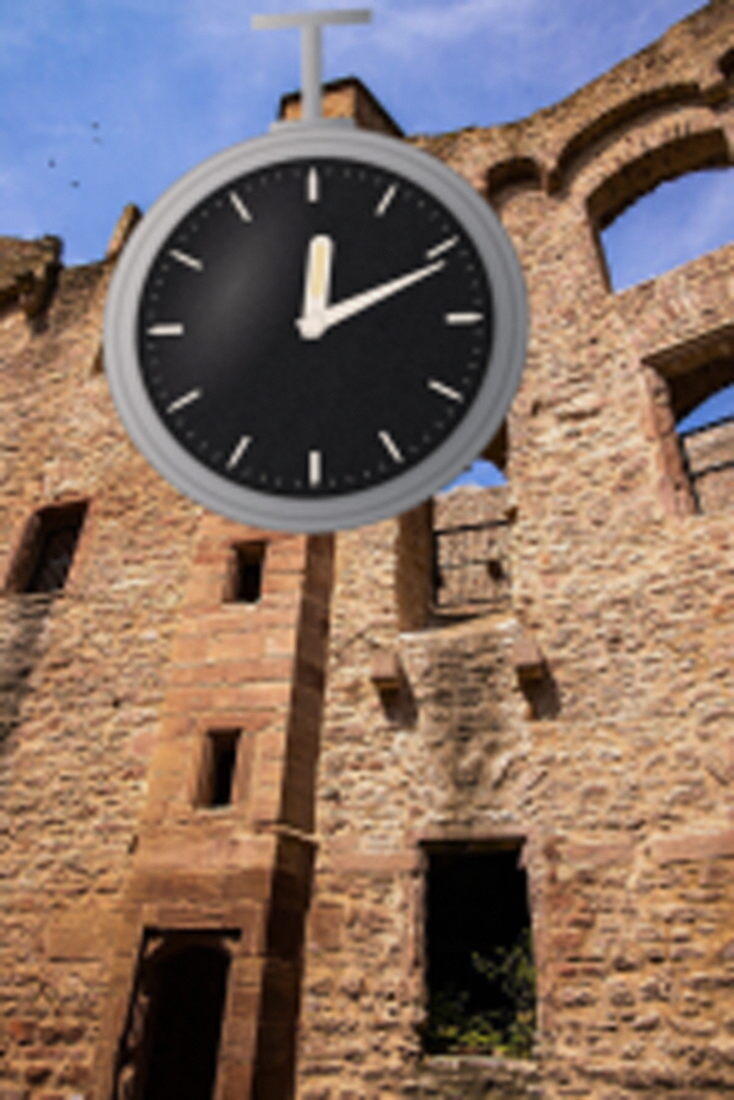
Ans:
12 h 11 min
